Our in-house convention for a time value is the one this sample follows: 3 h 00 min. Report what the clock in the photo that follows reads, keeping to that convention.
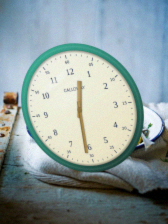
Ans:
12 h 31 min
